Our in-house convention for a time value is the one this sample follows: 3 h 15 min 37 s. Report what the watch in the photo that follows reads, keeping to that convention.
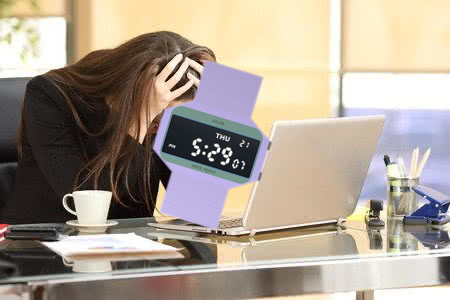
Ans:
5 h 29 min 07 s
